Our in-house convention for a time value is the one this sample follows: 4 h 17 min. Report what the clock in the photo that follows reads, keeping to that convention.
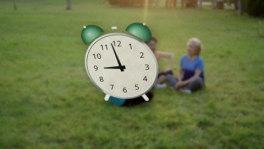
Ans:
8 h 58 min
